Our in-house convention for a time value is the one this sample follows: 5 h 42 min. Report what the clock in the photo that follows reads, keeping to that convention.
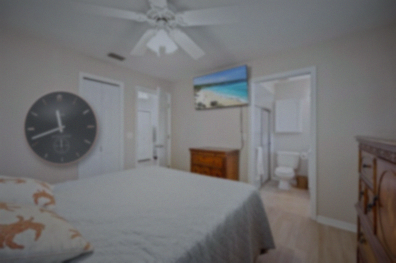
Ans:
11 h 42 min
